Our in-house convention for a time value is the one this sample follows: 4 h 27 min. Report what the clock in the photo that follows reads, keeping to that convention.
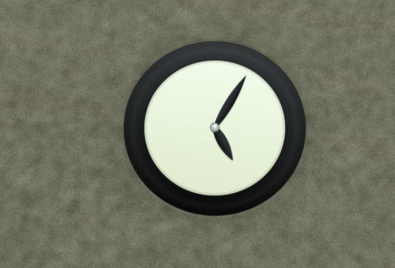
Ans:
5 h 05 min
